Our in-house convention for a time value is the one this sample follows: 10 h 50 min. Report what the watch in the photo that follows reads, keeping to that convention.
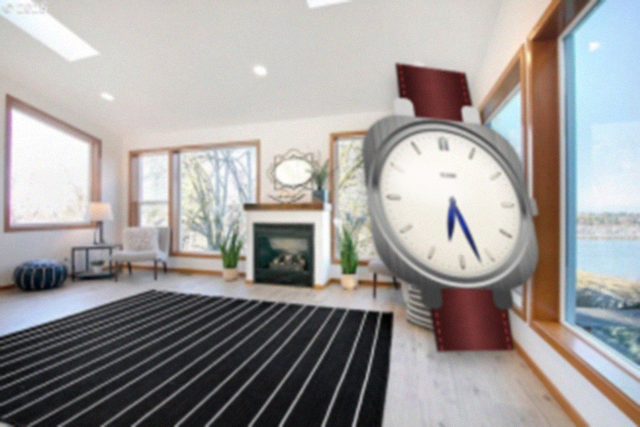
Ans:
6 h 27 min
